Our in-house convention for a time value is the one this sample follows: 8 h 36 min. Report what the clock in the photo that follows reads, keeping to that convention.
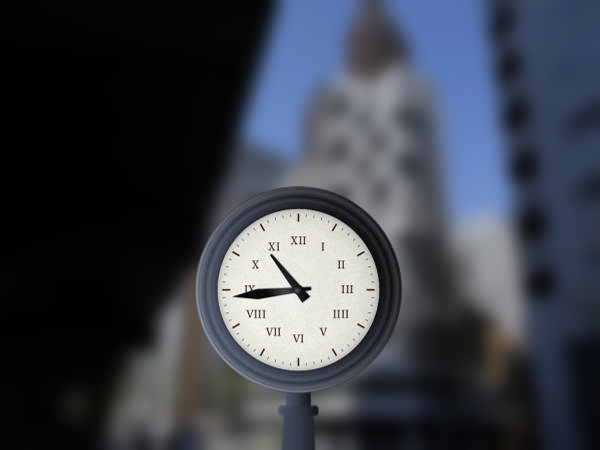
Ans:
10 h 44 min
